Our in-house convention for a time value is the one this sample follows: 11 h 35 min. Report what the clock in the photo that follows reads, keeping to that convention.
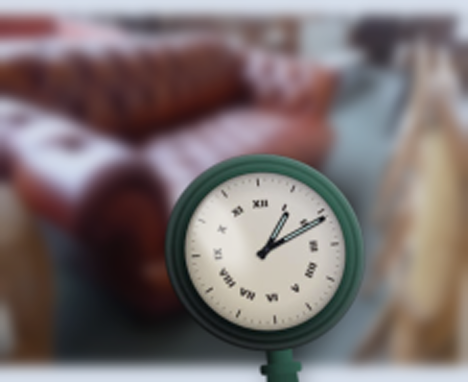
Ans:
1 h 11 min
